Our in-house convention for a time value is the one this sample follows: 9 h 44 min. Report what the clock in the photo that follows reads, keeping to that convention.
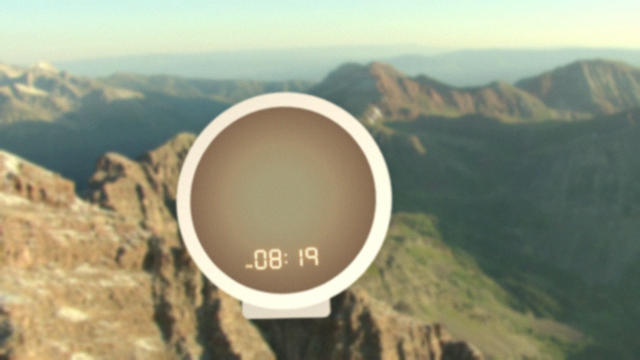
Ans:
8 h 19 min
